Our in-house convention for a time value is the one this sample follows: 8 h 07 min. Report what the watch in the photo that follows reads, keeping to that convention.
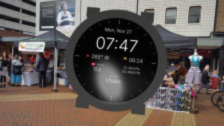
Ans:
7 h 47 min
